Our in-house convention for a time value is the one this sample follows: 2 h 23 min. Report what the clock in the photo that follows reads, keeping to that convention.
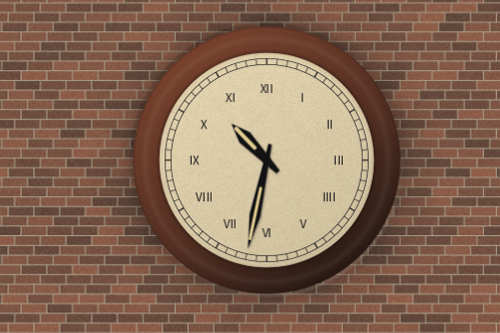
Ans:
10 h 32 min
